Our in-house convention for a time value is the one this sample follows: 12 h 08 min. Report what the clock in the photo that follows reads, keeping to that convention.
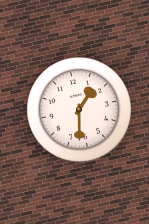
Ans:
1 h 32 min
